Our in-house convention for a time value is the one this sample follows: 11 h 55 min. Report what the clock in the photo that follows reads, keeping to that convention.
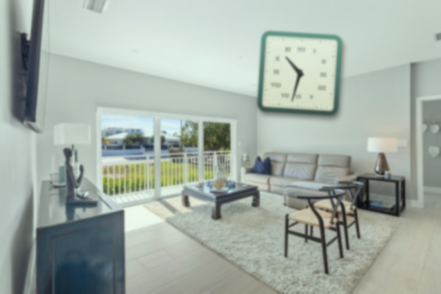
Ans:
10 h 32 min
